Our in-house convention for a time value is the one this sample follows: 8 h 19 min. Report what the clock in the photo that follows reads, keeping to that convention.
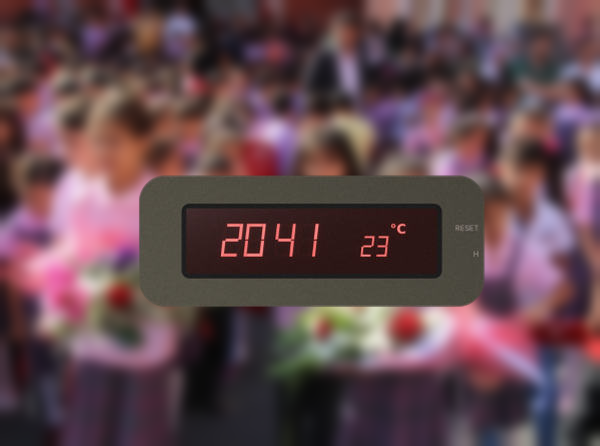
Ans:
20 h 41 min
